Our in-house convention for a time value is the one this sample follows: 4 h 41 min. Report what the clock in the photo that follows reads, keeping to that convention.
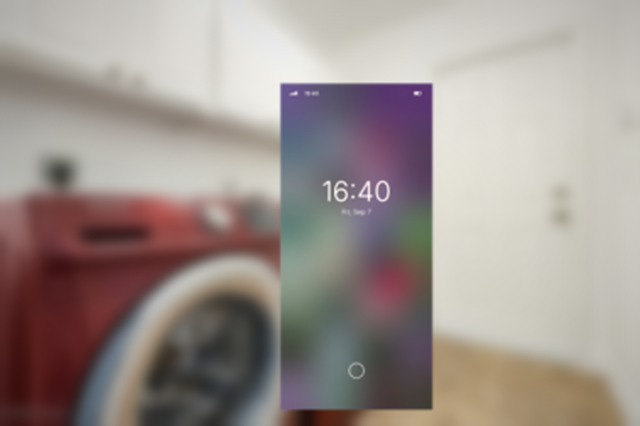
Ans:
16 h 40 min
